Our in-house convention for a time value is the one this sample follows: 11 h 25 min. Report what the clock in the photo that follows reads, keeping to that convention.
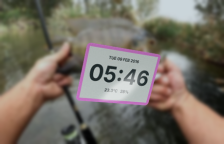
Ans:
5 h 46 min
